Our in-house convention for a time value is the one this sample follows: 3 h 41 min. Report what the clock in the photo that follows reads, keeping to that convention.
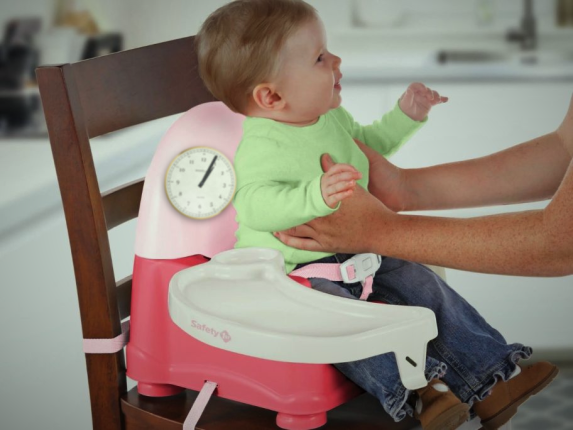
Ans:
1 h 04 min
